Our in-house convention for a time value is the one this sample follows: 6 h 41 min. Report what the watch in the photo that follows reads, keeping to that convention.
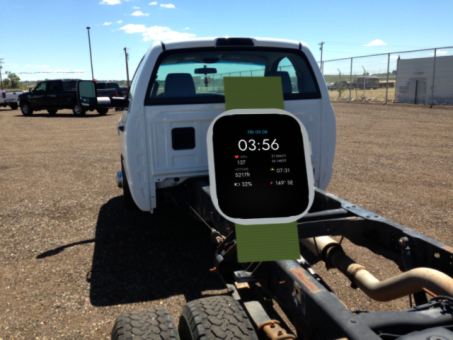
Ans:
3 h 56 min
